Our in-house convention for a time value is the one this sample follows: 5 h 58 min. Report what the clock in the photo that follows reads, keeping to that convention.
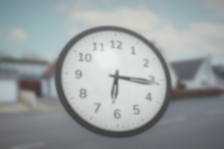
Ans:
6 h 16 min
